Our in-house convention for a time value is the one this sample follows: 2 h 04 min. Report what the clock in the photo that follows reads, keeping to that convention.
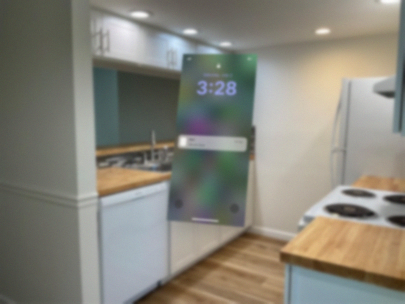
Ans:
3 h 28 min
